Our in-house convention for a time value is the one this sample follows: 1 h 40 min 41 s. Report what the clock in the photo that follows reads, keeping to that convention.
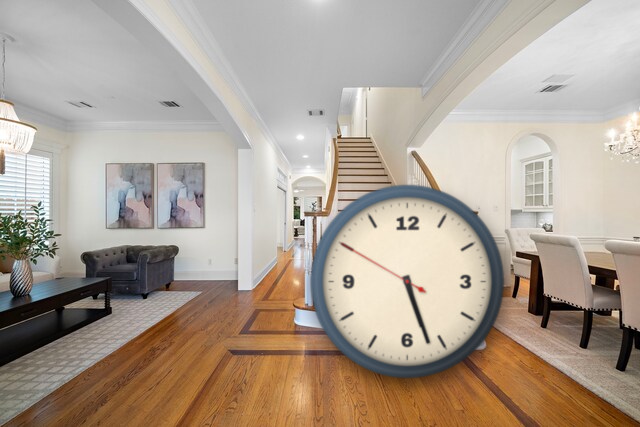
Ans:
5 h 26 min 50 s
